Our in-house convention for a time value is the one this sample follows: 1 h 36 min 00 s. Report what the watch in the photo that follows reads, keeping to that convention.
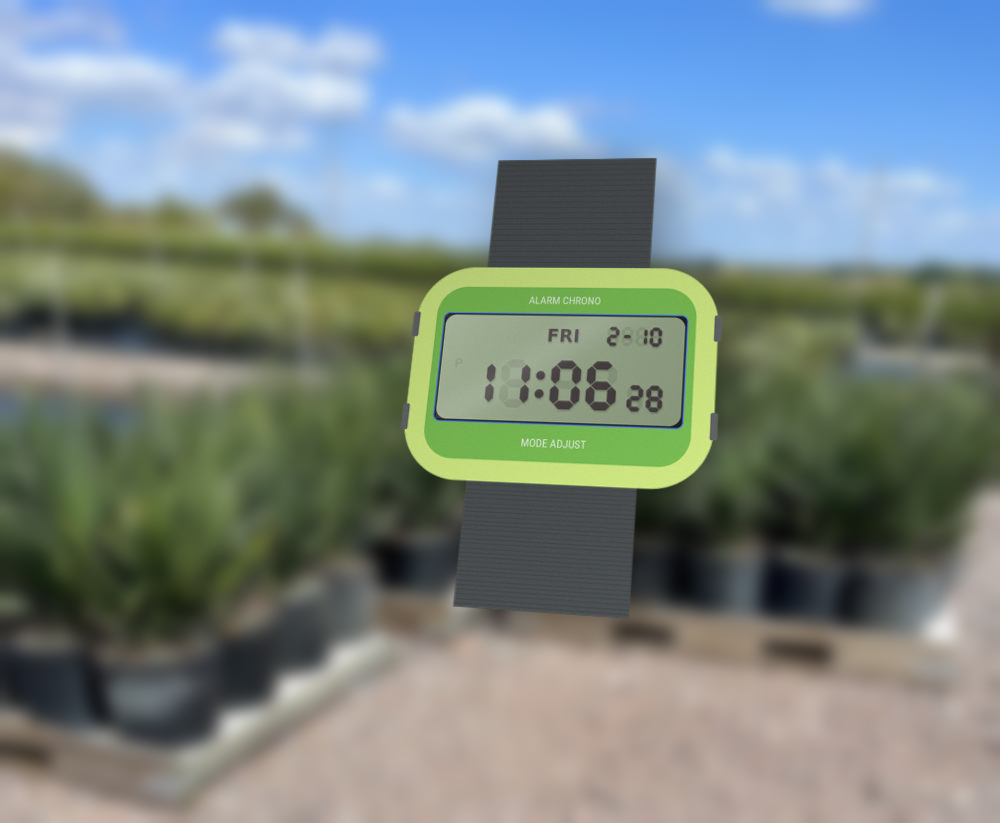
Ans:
11 h 06 min 28 s
